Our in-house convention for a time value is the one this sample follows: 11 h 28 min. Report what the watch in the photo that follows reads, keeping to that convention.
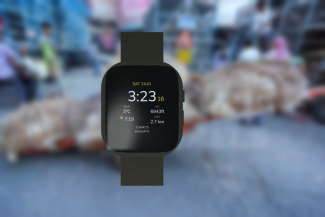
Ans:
3 h 23 min
